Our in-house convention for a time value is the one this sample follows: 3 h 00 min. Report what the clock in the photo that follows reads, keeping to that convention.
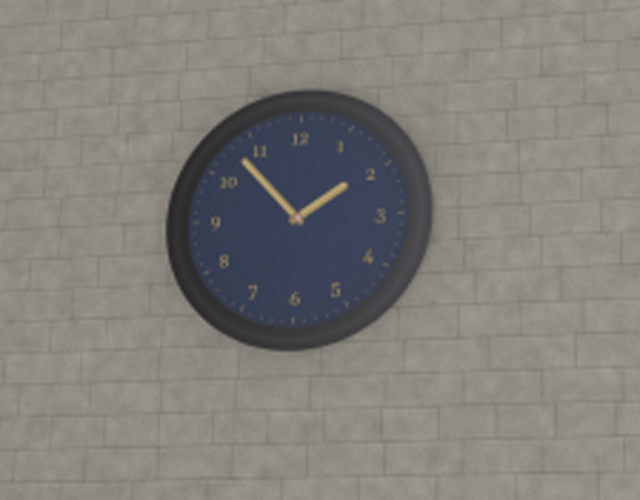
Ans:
1 h 53 min
